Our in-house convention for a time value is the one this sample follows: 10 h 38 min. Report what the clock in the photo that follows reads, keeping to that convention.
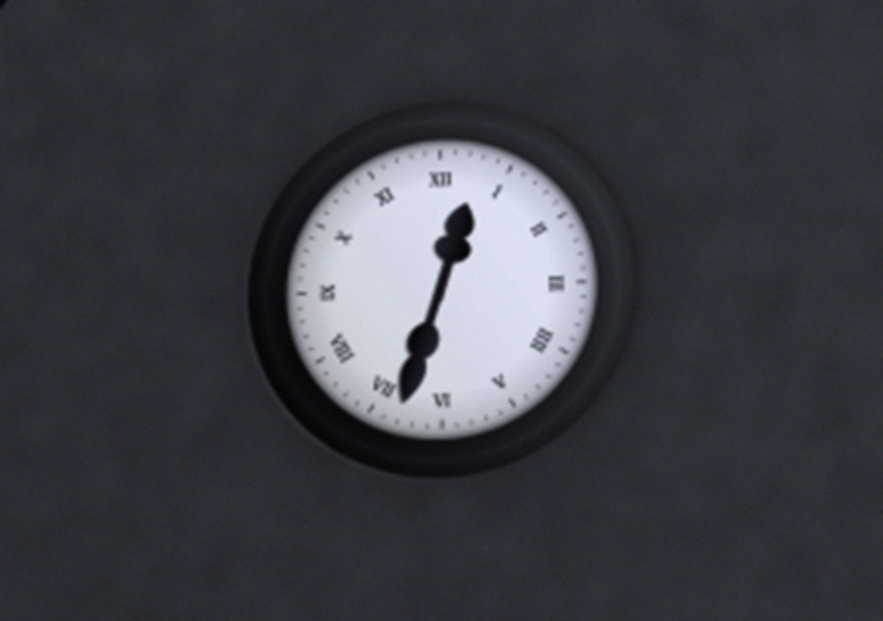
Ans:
12 h 33 min
